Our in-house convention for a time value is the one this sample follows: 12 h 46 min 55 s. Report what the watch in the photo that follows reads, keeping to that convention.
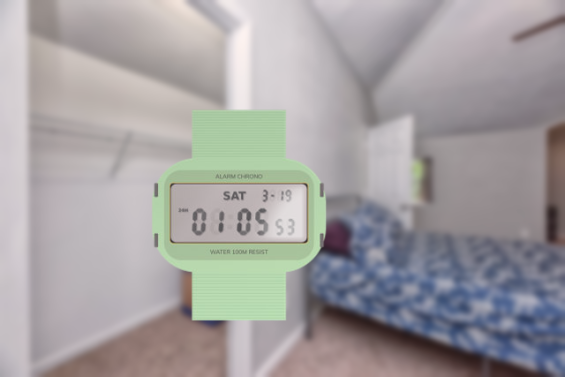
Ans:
1 h 05 min 53 s
